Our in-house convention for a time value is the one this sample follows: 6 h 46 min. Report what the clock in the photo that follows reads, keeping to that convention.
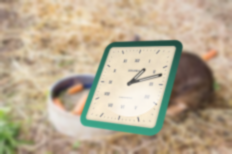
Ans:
1 h 12 min
